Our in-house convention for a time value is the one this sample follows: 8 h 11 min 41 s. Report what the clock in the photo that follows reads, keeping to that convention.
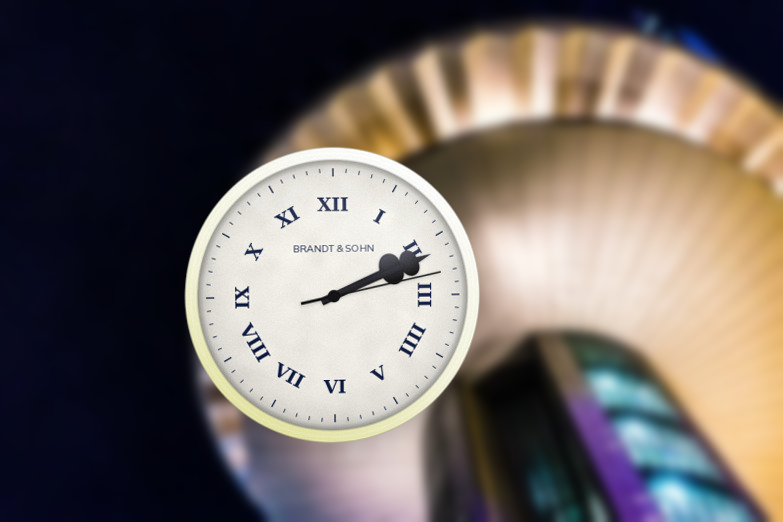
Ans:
2 h 11 min 13 s
